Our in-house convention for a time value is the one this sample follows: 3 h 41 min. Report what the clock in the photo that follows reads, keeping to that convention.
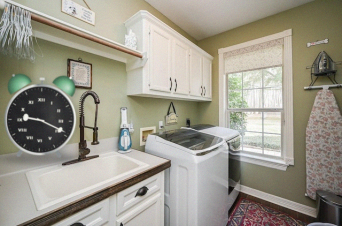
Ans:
9 h 19 min
